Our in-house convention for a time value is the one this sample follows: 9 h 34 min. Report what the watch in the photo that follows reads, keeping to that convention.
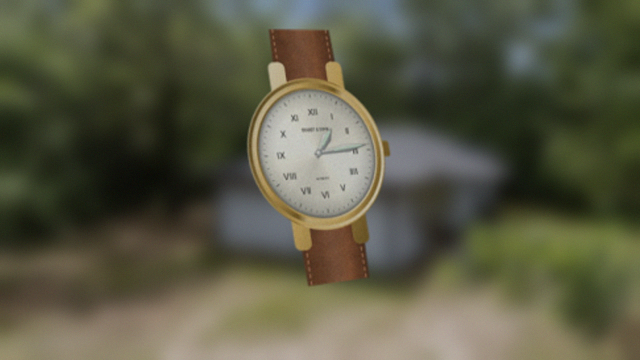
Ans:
1 h 14 min
